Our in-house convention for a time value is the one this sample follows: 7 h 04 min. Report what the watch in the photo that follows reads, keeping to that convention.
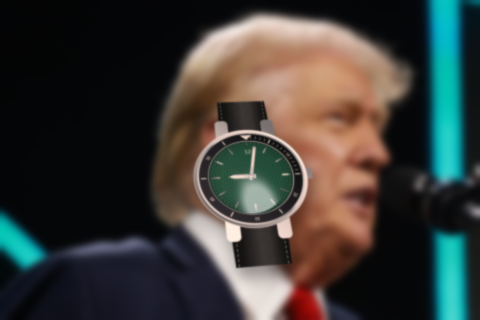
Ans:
9 h 02 min
